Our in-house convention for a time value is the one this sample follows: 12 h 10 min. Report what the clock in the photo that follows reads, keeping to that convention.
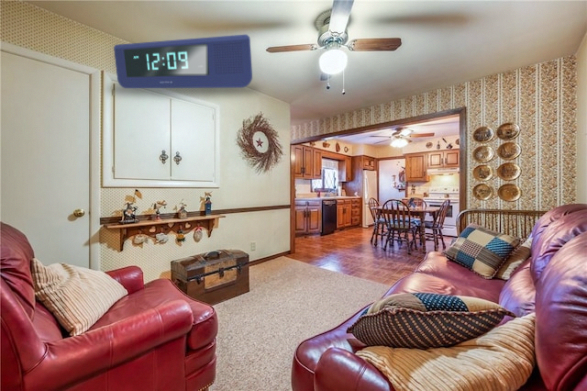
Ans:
12 h 09 min
